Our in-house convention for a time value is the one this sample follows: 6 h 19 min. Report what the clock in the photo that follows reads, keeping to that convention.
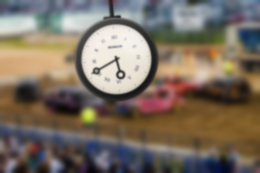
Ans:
5 h 41 min
